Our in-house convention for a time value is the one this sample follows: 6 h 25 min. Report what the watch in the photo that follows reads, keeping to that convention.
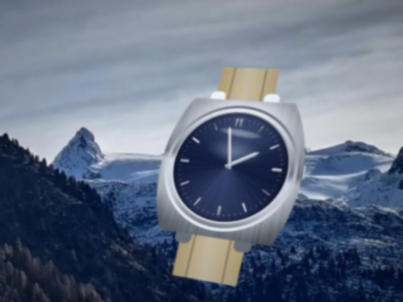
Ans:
1 h 58 min
